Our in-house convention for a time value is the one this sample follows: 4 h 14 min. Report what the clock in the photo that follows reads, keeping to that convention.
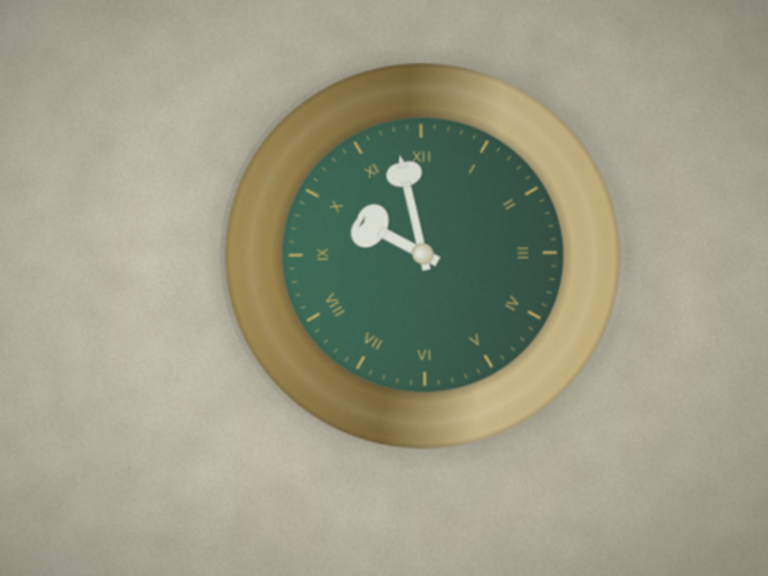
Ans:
9 h 58 min
